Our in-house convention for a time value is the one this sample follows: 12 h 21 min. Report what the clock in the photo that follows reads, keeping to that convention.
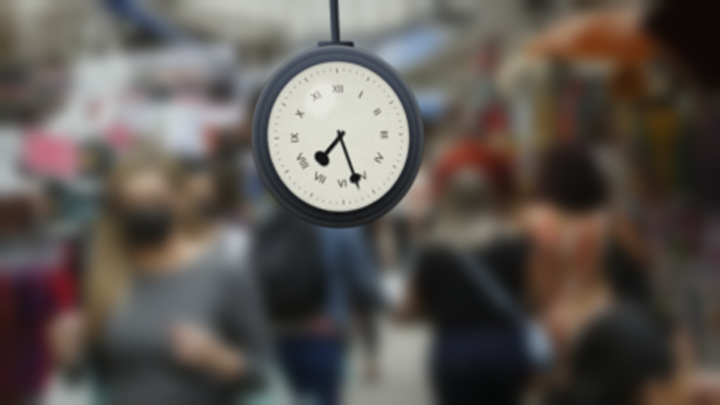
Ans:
7 h 27 min
